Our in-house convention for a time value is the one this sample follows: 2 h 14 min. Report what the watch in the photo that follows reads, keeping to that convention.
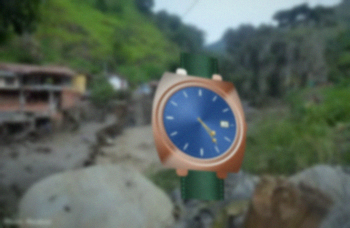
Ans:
4 h 24 min
